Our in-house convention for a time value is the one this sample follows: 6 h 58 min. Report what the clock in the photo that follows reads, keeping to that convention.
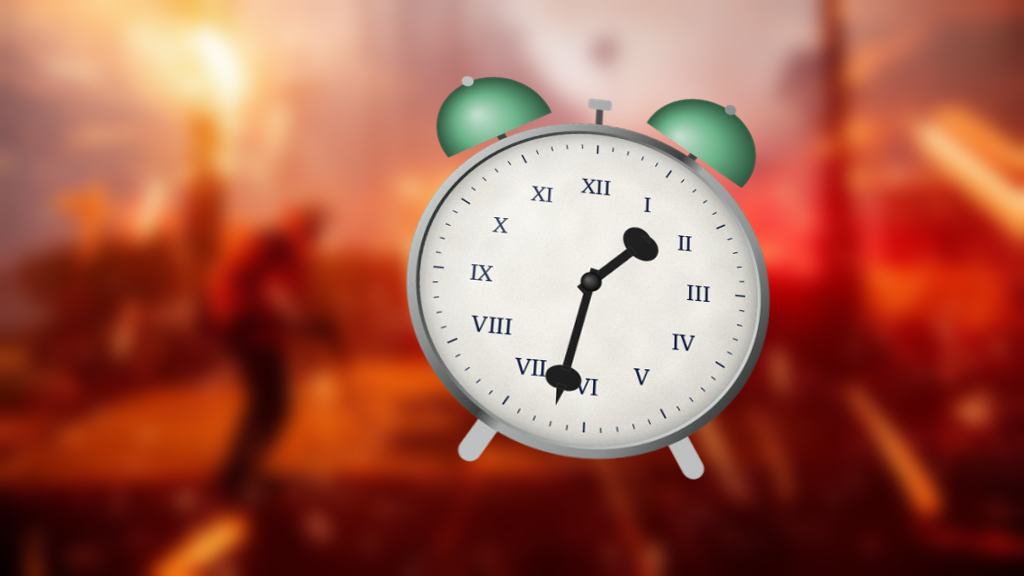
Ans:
1 h 32 min
